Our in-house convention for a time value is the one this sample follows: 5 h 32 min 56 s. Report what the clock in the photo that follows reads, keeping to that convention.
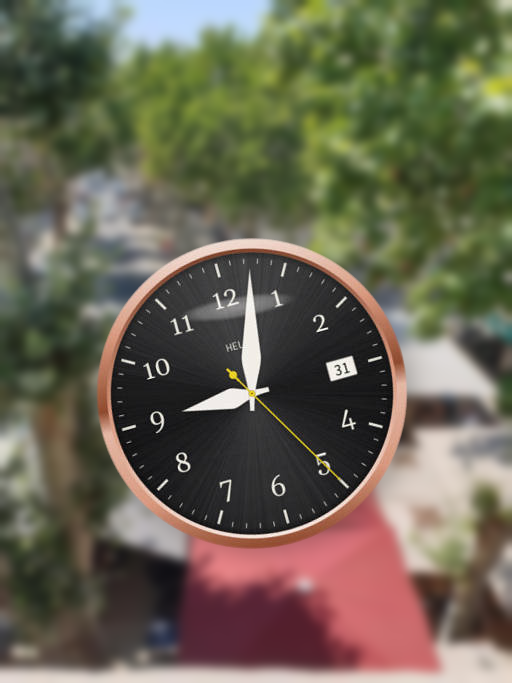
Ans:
9 h 02 min 25 s
